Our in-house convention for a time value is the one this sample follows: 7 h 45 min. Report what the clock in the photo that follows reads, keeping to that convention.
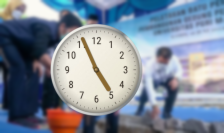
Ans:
4 h 56 min
